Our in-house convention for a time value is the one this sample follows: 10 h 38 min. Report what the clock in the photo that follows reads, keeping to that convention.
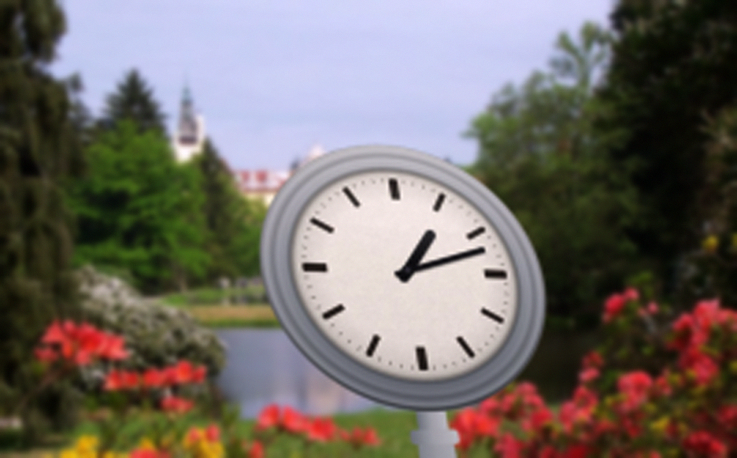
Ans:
1 h 12 min
